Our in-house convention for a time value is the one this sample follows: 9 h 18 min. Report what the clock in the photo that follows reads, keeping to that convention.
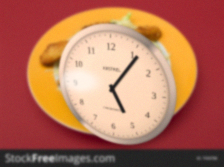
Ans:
5 h 06 min
